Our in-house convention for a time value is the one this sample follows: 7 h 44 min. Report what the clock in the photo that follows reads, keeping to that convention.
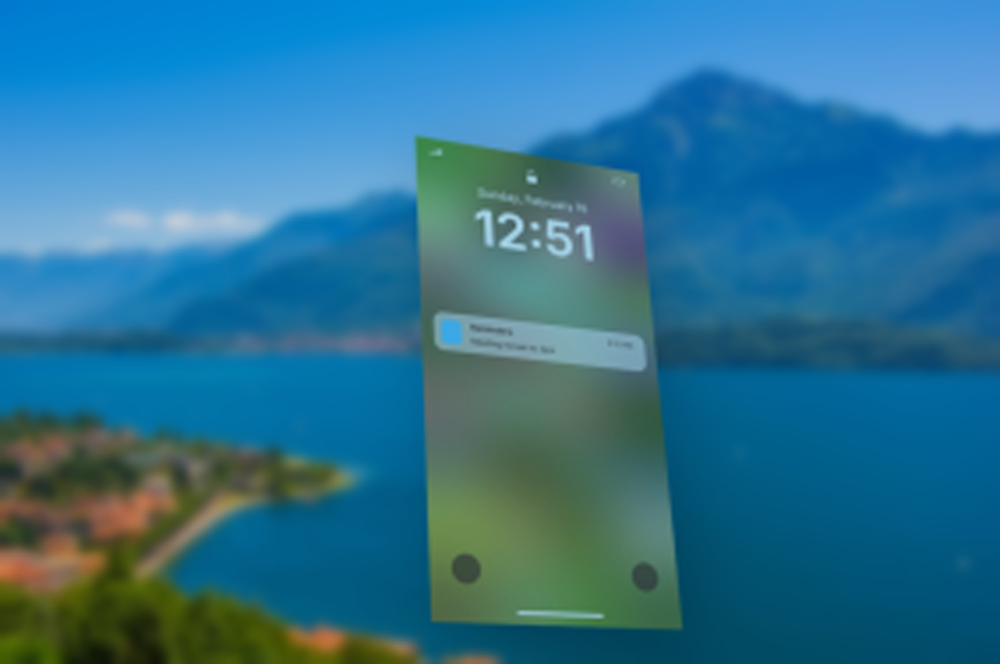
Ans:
12 h 51 min
